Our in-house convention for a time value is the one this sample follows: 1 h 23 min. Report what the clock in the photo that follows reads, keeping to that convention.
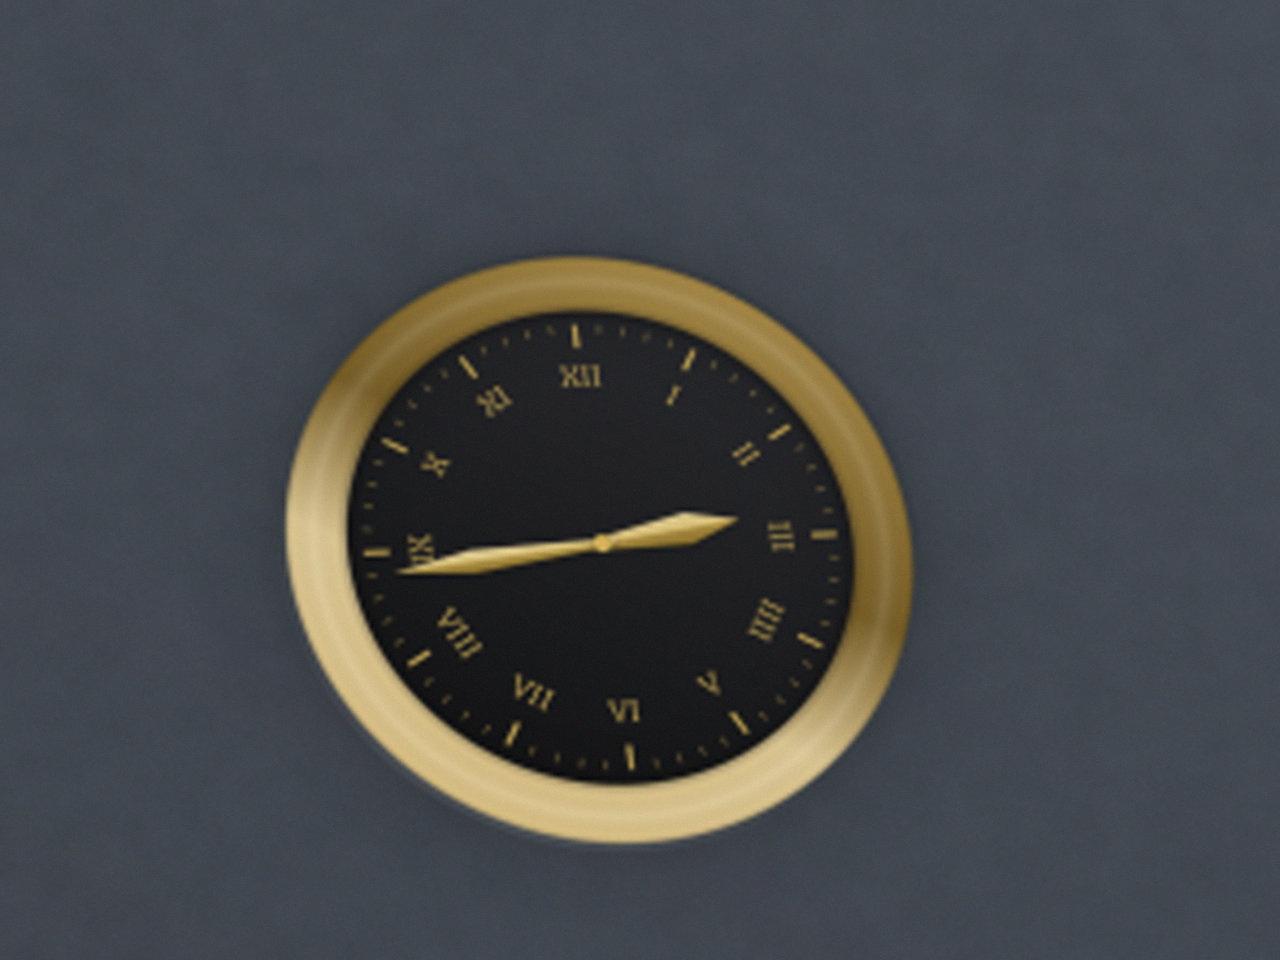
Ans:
2 h 44 min
